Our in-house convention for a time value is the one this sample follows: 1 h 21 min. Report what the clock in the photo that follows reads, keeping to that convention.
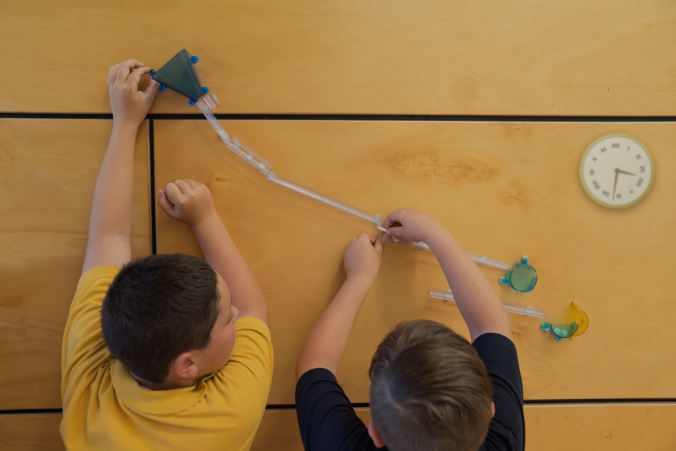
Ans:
3 h 32 min
